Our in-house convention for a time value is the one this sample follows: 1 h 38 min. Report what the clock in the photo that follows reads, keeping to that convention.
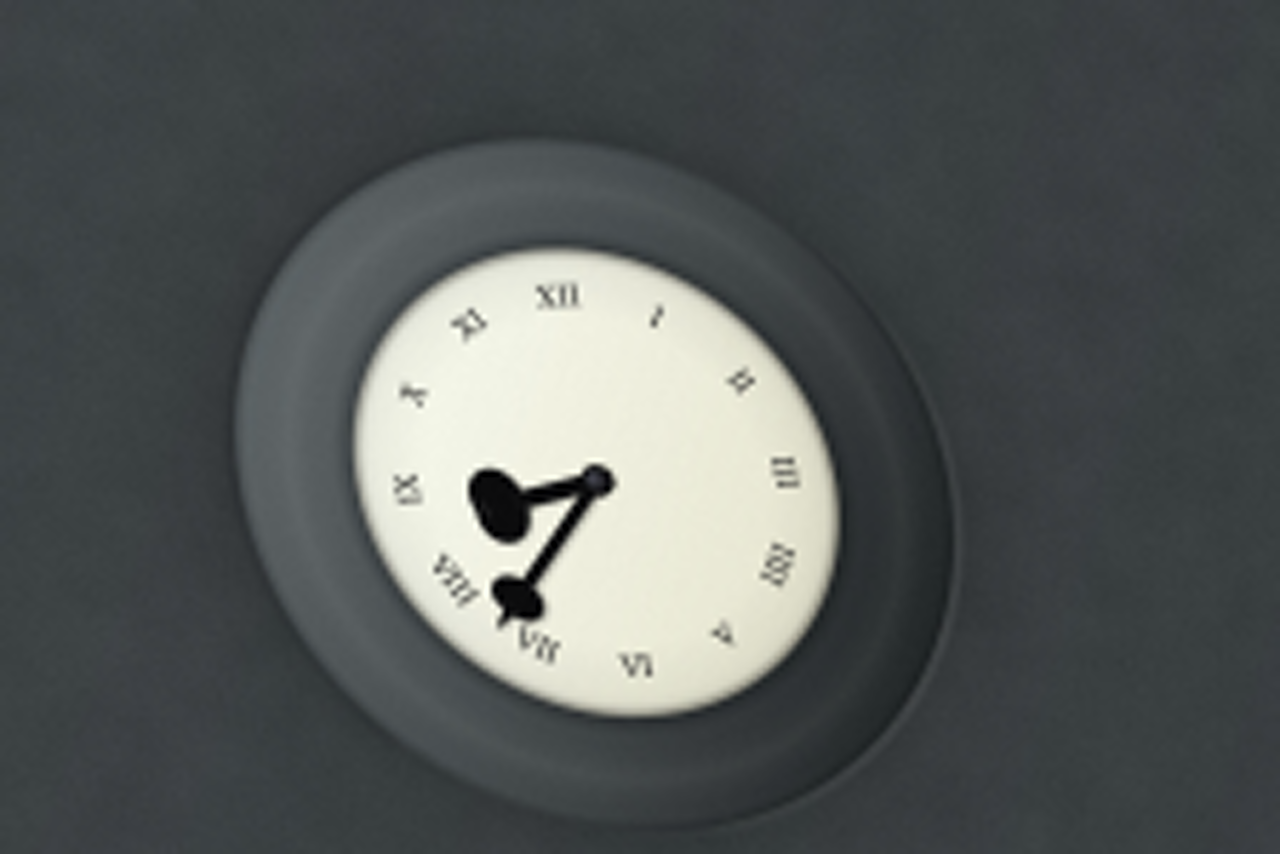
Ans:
8 h 37 min
